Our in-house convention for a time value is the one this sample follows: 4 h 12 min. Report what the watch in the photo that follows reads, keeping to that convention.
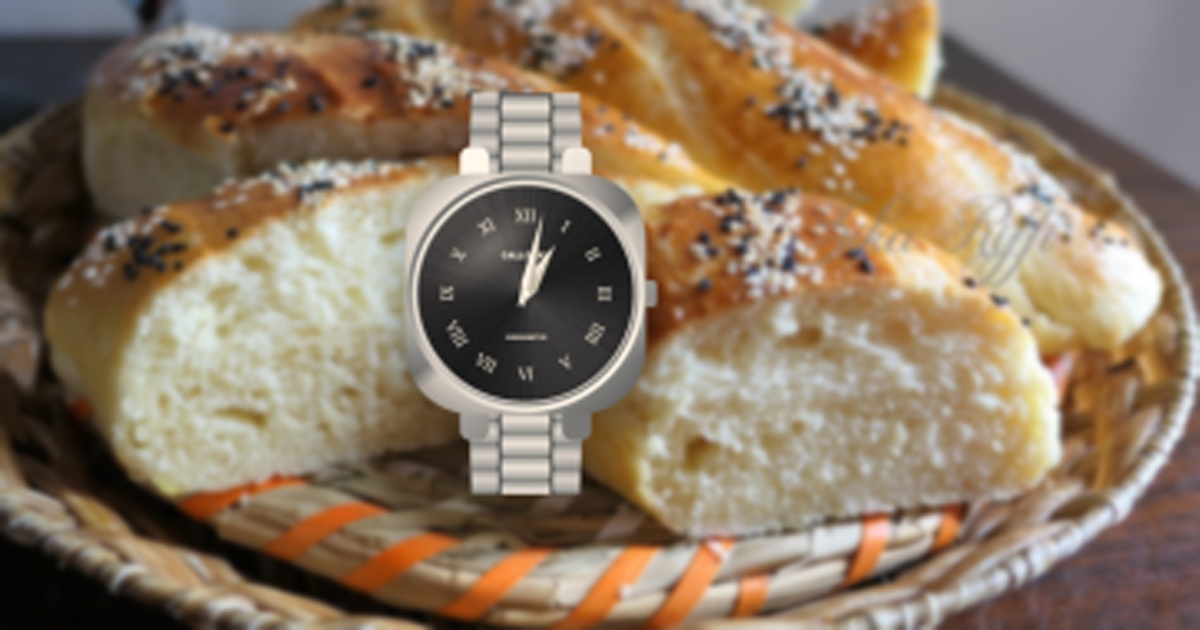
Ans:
1 h 02 min
